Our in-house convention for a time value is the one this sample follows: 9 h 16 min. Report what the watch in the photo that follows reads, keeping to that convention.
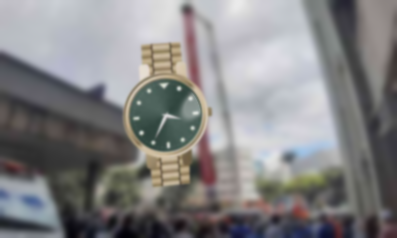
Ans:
3 h 35 min
